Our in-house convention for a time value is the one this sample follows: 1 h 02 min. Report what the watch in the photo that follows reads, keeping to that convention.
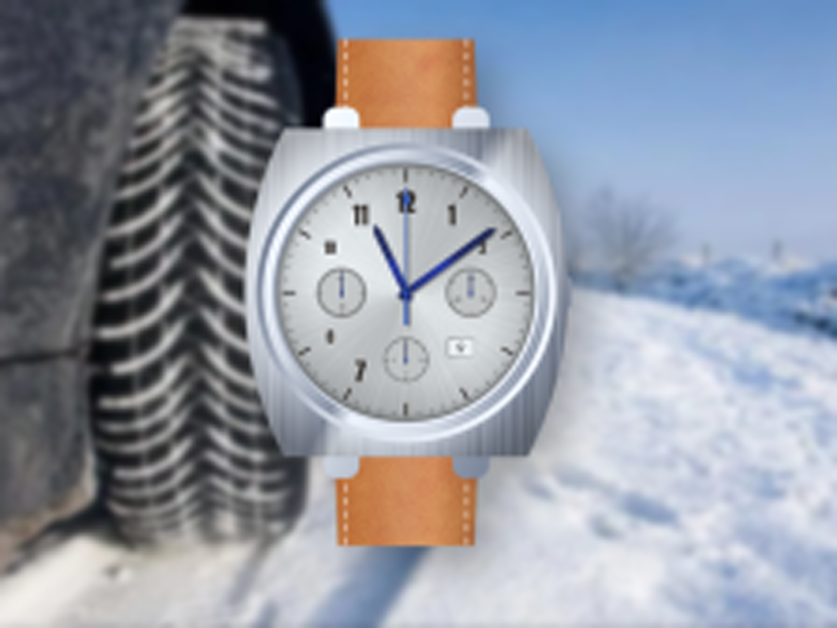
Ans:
11 h 09 min
